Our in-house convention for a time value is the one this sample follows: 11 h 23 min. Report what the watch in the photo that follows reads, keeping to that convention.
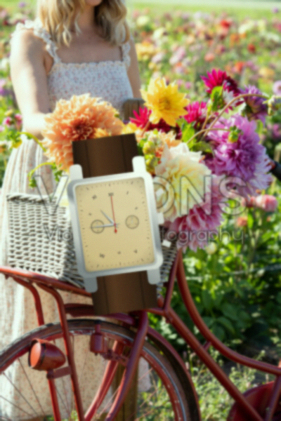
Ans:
10 h 45 min
